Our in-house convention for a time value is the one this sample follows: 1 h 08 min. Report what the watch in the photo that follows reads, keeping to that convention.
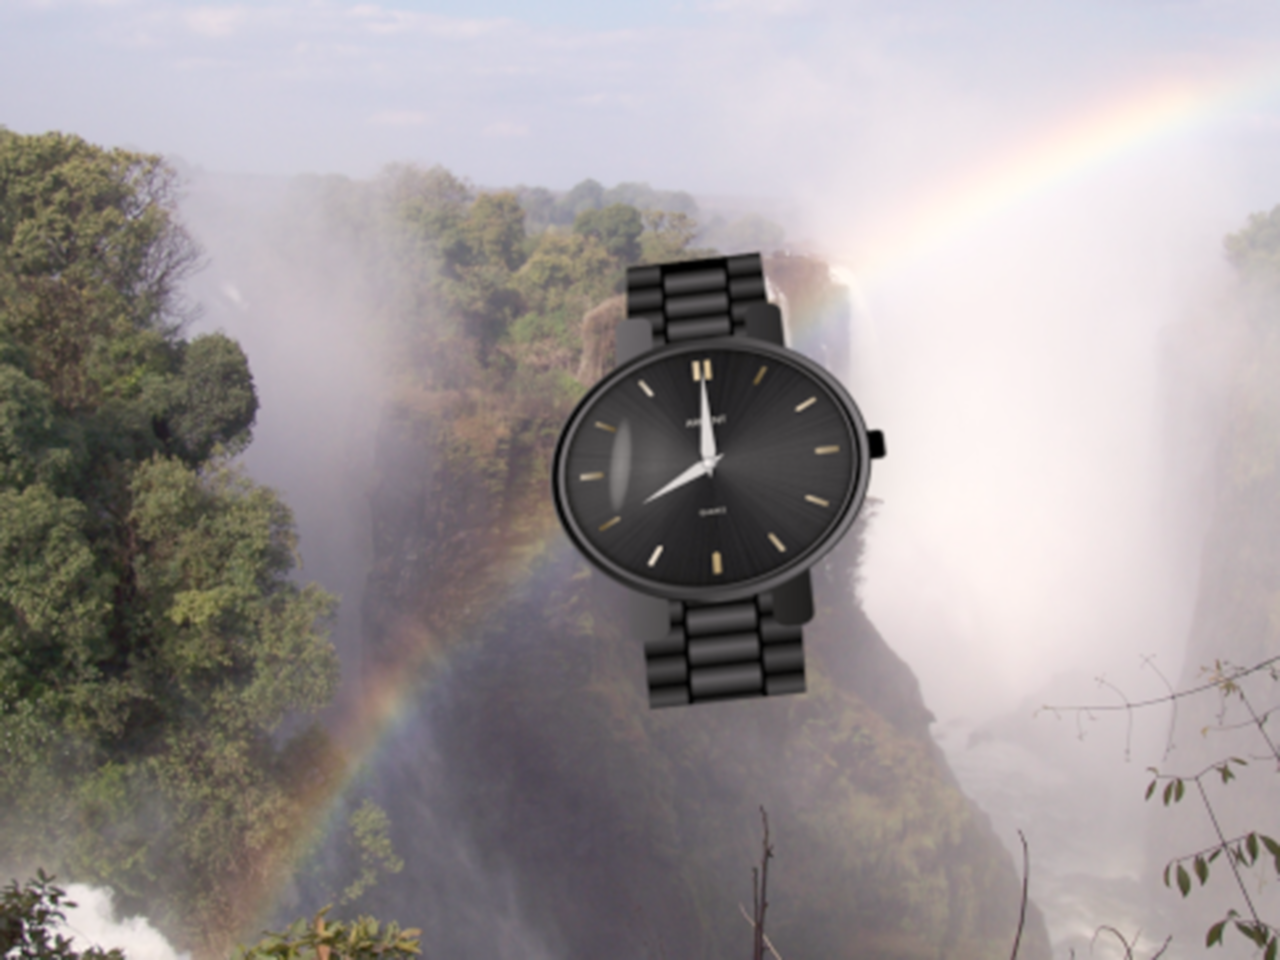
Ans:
8 h 00 min
